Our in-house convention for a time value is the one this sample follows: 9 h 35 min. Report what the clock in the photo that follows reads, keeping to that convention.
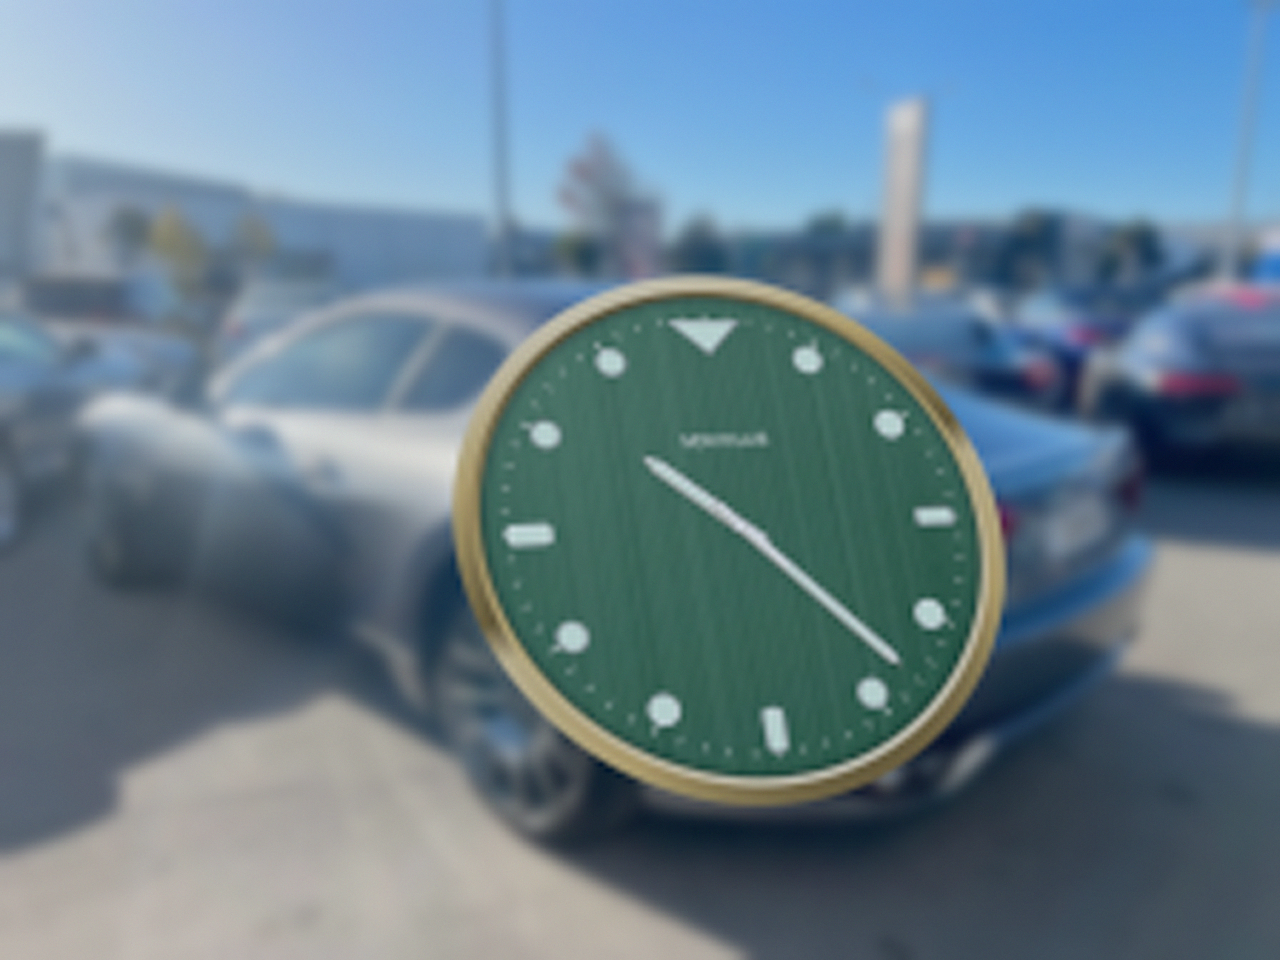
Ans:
10 h 23 min
